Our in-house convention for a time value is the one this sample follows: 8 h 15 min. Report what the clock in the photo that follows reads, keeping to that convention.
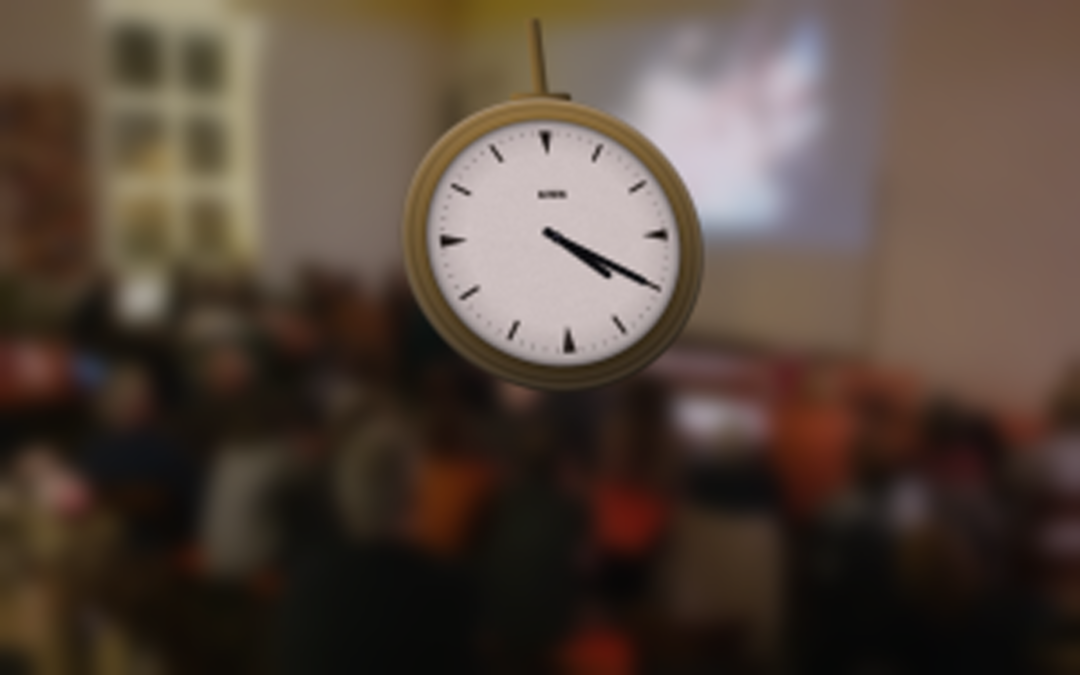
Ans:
4 h 20 min
